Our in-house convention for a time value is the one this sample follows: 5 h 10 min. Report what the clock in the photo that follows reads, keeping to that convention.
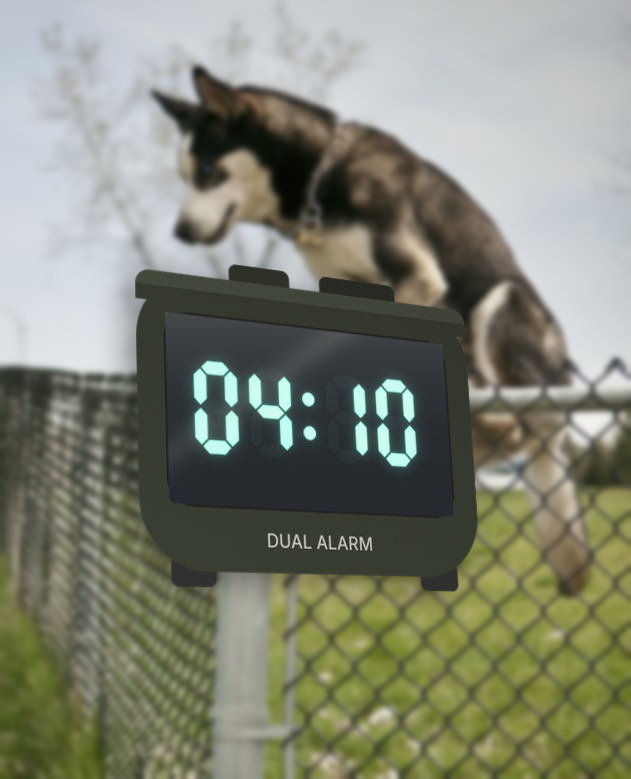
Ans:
4 h 10 min
